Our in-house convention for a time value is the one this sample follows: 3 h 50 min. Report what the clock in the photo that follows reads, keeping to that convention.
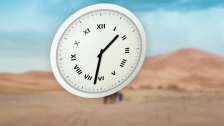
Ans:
1 h 32 min
